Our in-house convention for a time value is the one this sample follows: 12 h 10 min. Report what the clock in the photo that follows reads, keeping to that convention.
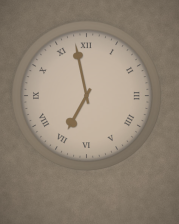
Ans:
6 h 58 min
